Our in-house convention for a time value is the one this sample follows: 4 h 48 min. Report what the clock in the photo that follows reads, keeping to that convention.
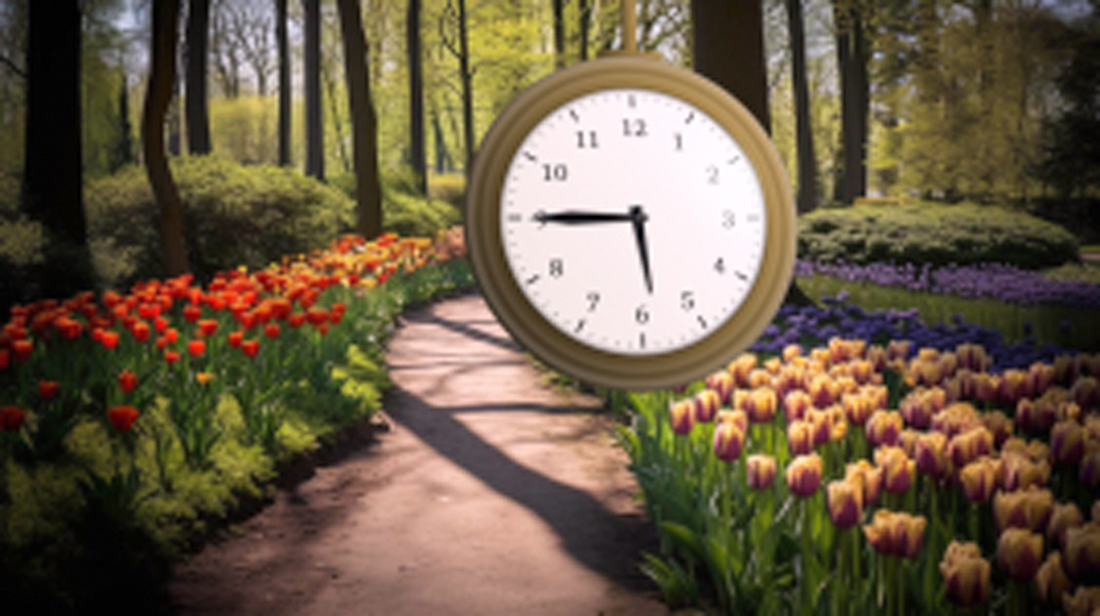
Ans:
5 h 45 min
